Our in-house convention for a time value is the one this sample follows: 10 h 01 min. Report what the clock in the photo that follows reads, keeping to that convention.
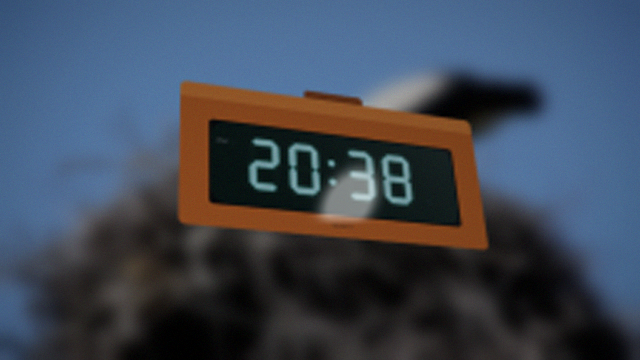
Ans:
20 h 38 min
